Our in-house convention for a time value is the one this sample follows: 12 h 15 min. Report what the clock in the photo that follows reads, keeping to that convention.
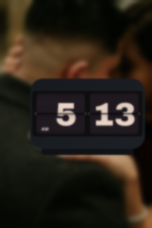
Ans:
5 h 13 min
